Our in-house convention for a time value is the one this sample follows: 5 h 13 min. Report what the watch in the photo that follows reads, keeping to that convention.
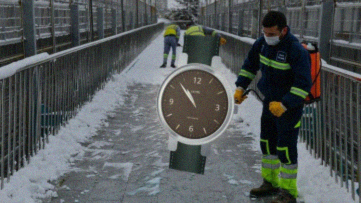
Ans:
10 h 53 min
